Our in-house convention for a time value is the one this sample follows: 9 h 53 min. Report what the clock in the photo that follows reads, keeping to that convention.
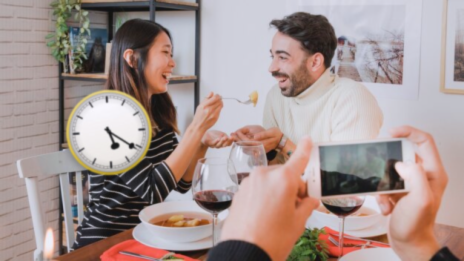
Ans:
5 h 21 min
